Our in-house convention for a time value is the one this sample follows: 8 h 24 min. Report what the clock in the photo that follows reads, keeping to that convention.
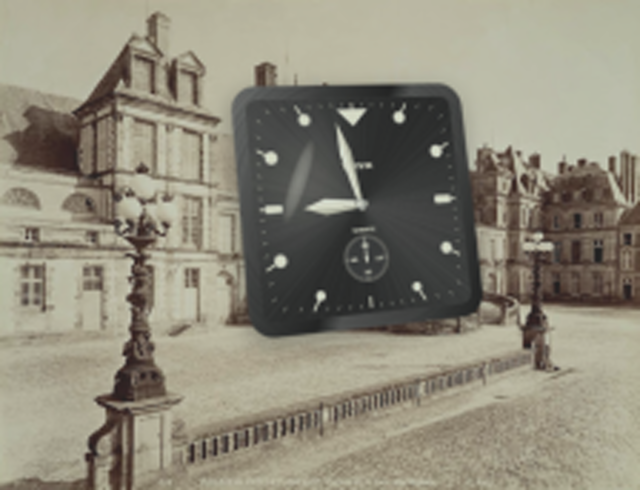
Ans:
8 h 58 min
